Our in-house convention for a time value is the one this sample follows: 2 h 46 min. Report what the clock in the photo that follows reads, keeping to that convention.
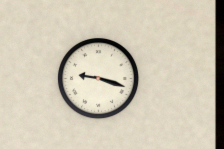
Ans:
9 h 18 min
